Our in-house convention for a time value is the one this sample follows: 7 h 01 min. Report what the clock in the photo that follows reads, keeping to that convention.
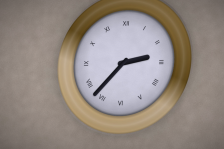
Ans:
2 h 37 min
